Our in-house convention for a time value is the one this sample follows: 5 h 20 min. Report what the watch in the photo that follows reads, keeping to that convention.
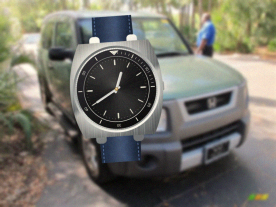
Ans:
12 h 40 min
